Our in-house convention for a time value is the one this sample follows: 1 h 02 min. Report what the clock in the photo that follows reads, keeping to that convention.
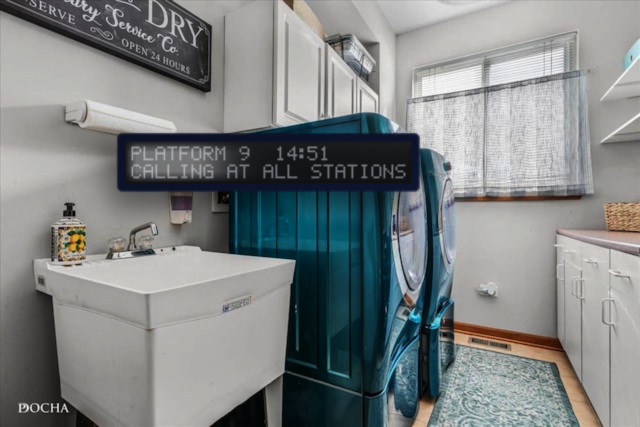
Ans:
14 h 51 min
